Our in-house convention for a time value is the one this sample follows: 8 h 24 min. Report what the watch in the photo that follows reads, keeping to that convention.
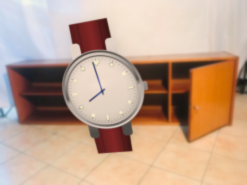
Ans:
7 h 59 min
